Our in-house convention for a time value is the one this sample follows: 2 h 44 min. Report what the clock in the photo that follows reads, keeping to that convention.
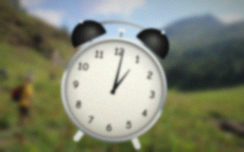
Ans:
1 h 01 min
